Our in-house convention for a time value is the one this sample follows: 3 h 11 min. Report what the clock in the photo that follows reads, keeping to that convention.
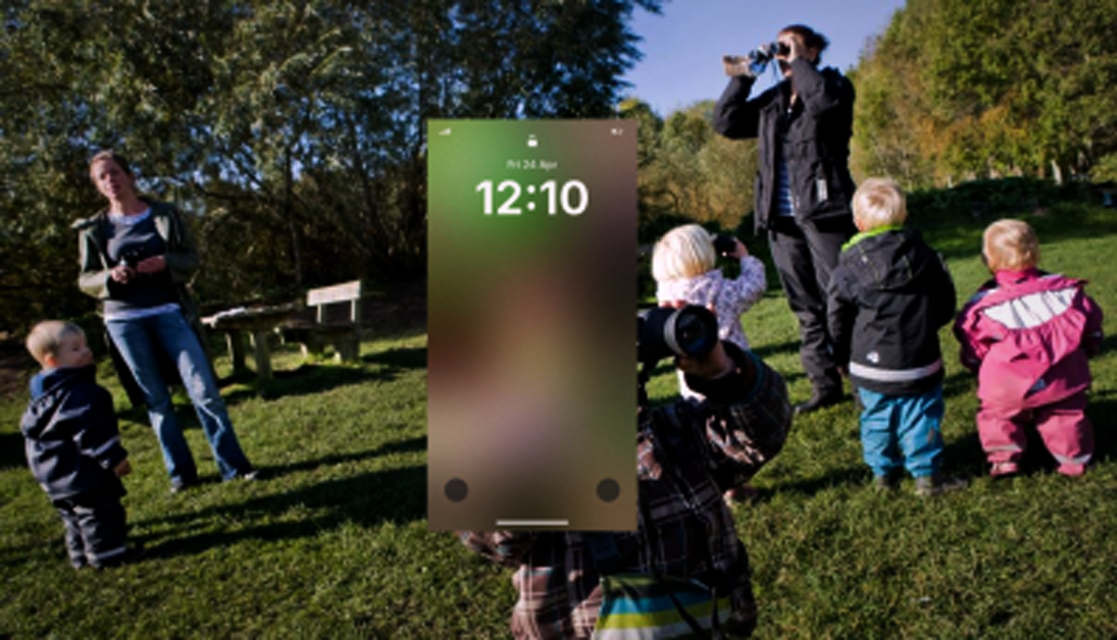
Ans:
12 h 10 min
